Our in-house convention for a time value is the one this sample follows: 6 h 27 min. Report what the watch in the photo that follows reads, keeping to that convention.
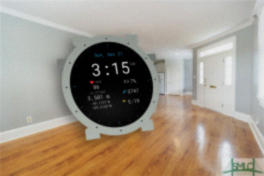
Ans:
3 h 15 min
